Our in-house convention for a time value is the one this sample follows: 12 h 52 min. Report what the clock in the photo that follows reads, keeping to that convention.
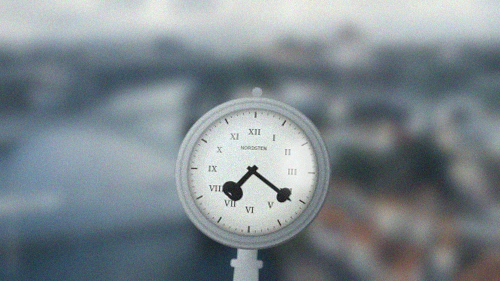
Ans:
7 h 21 min
